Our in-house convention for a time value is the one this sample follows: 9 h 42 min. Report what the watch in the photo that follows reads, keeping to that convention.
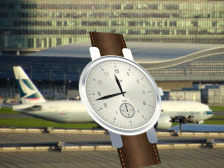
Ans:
11 h 43 min
